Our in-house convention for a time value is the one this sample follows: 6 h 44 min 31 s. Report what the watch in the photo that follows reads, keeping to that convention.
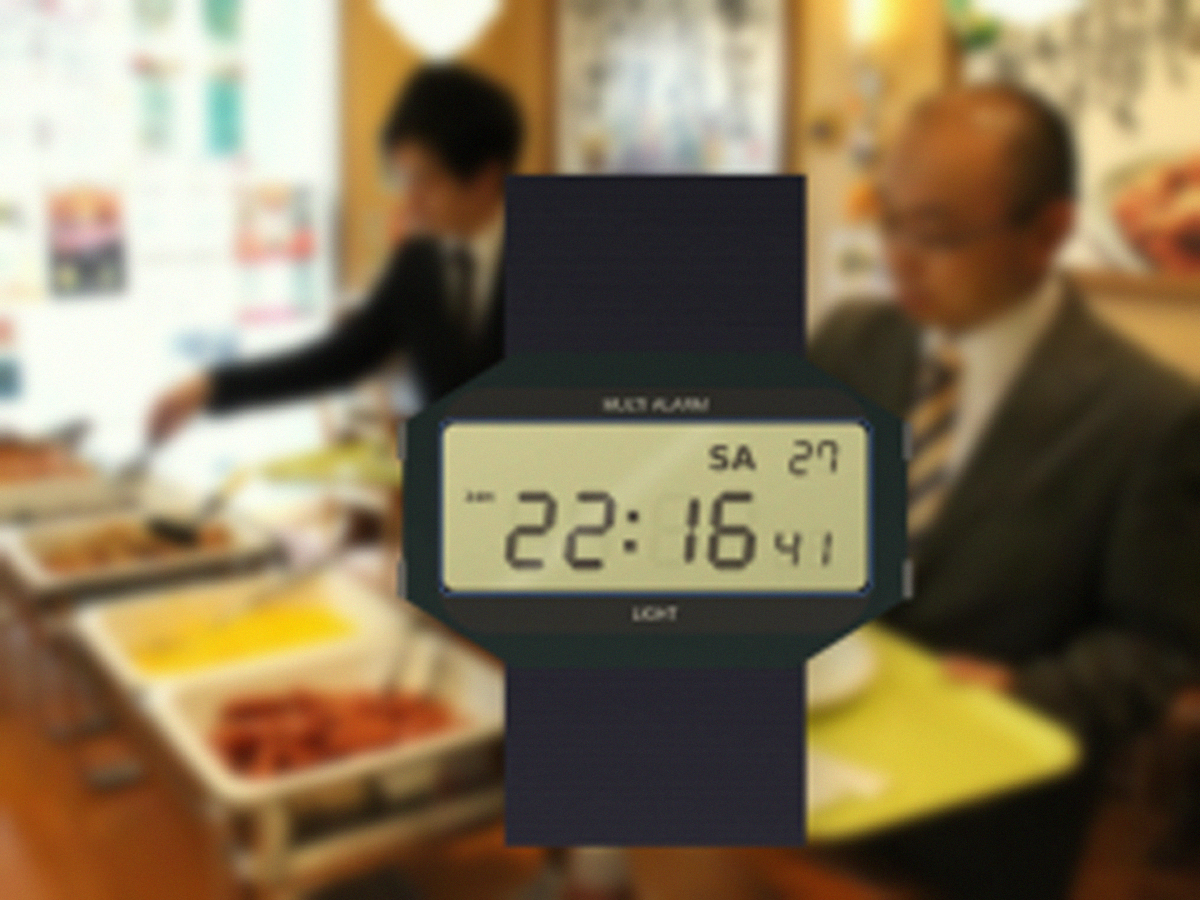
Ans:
22 h 16 min 41 s
